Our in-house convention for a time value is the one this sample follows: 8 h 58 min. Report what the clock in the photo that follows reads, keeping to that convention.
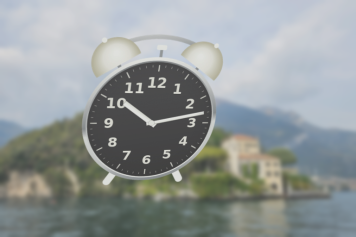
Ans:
10 h 13 min
